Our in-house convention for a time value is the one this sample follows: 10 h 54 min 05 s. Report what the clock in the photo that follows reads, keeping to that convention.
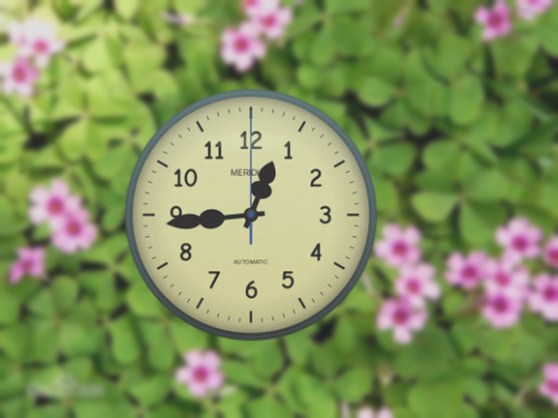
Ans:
12 h 44 min 00 s
